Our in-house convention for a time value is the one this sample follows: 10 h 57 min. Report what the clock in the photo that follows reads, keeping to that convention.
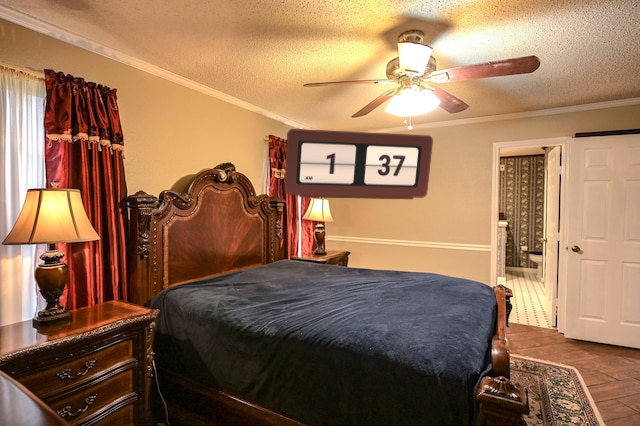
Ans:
1 h 37 min
